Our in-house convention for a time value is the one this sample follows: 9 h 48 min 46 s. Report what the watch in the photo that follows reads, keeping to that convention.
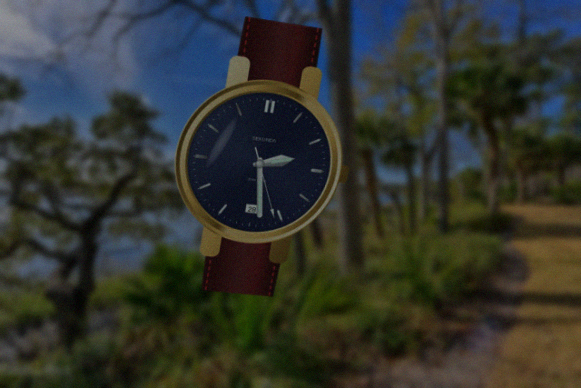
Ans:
2 h 28 min 26 s
